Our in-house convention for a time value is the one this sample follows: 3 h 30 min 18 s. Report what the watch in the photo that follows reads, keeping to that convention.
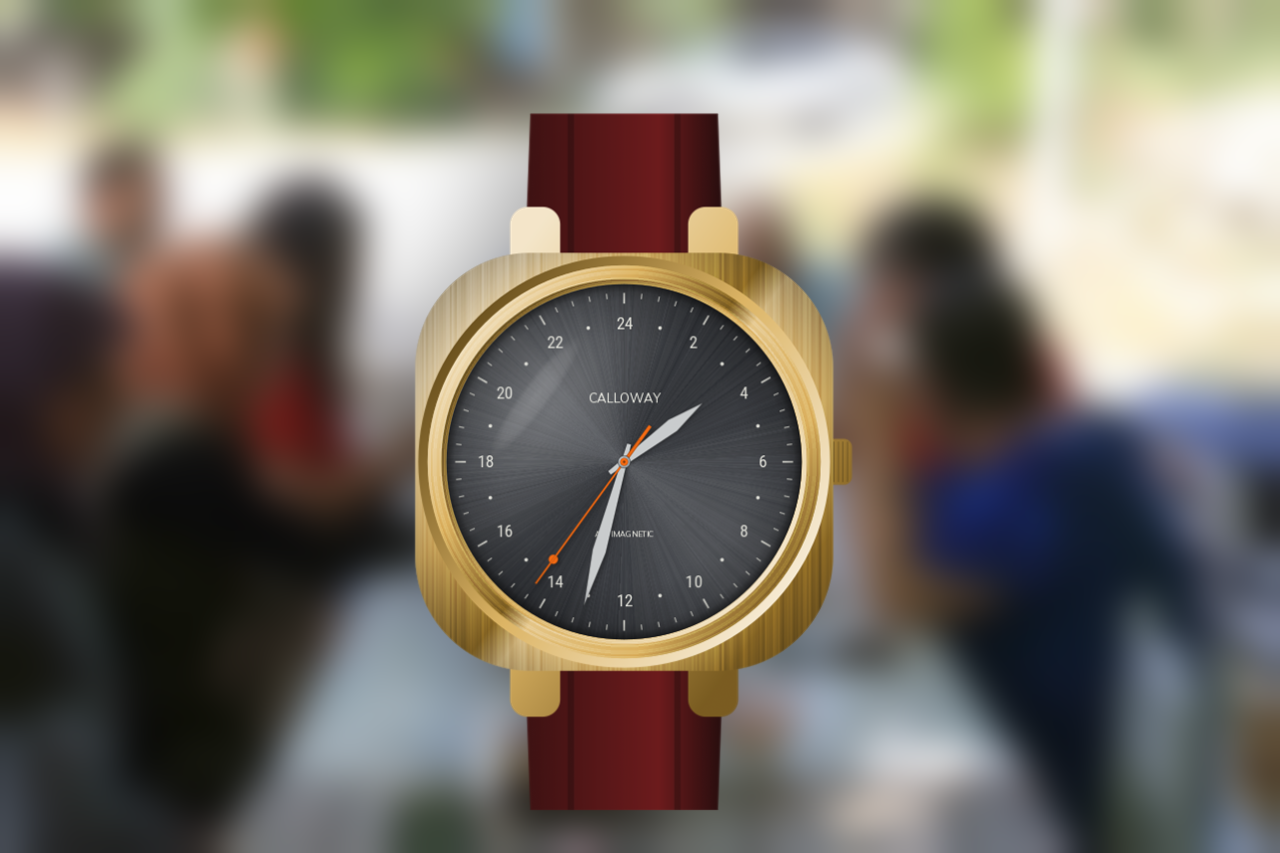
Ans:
3 h 32 min 36 s
